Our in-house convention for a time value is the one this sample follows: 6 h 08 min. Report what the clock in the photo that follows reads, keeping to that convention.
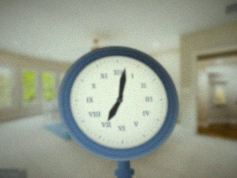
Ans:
7 h 02 min
